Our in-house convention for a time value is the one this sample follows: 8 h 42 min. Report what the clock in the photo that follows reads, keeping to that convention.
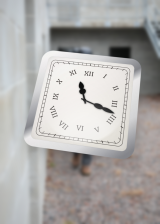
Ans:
11 h 18 min
